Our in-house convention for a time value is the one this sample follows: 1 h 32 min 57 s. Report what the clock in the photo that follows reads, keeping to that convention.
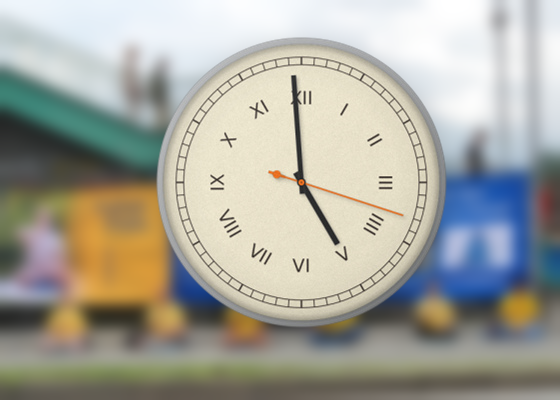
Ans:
4 h 59 min 18 s
